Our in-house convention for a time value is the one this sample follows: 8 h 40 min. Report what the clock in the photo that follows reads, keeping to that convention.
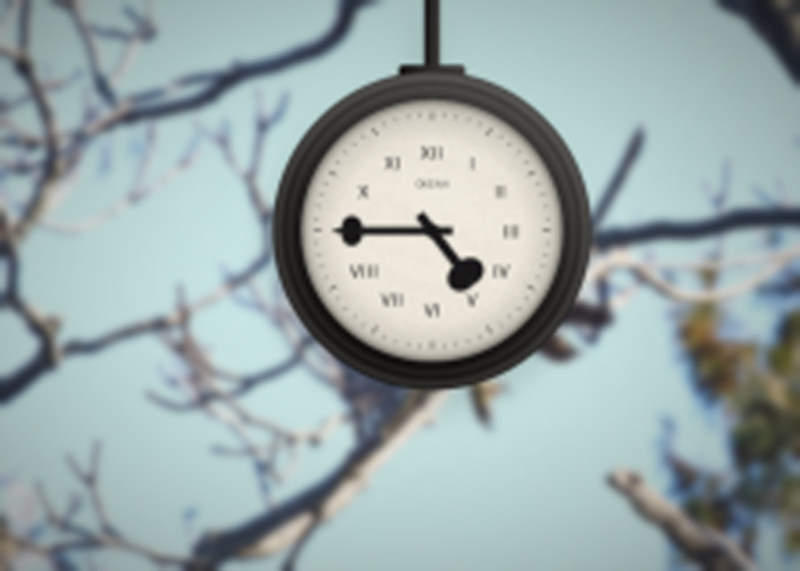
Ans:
4 h 45 min
